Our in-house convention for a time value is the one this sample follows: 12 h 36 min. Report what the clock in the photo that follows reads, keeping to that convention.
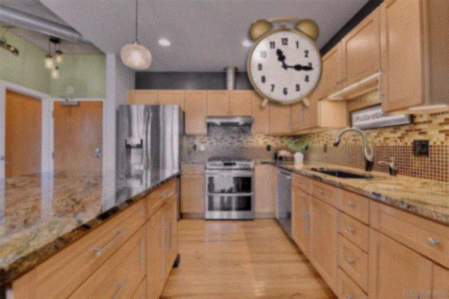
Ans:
11 h 16 min
